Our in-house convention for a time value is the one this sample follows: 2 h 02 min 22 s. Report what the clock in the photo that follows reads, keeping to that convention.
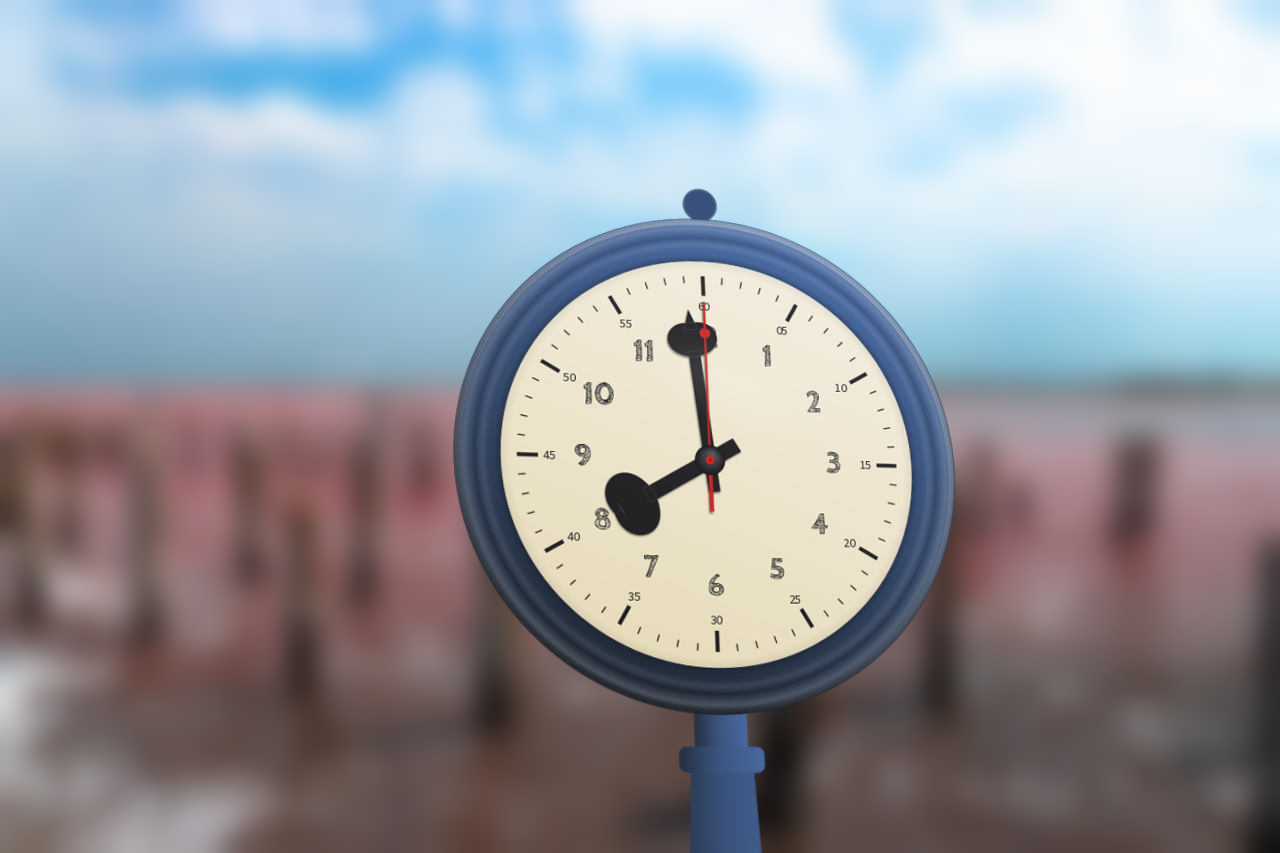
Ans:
7 h 59 min 00 s
